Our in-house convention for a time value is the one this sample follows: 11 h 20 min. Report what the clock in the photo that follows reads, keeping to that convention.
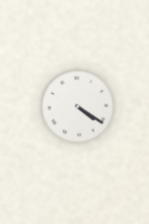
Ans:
4 h 21 min
